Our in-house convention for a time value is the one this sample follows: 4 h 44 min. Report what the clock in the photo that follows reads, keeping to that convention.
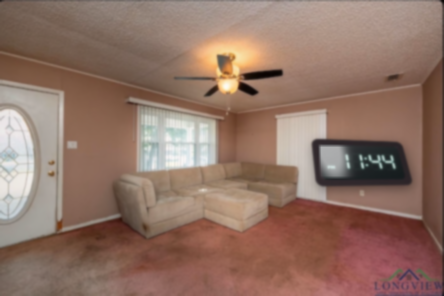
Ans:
11 h 44 min
